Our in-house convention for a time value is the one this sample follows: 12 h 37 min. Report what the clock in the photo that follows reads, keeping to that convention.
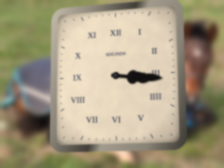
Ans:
3 h 16 min
